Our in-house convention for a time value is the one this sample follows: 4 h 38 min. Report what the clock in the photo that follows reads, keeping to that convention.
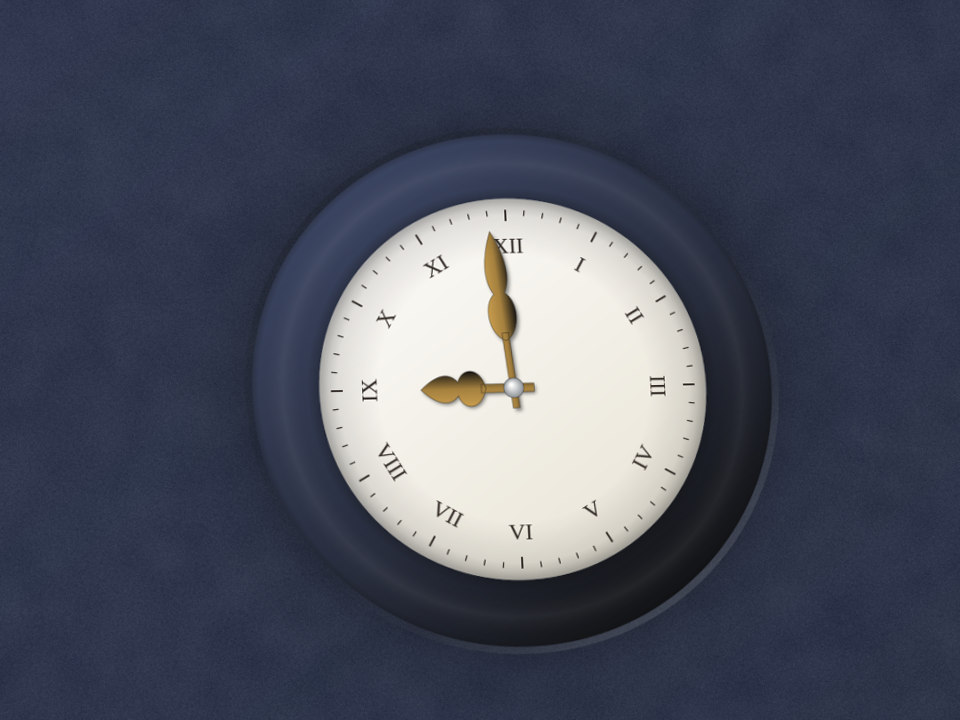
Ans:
8 h 59 min
